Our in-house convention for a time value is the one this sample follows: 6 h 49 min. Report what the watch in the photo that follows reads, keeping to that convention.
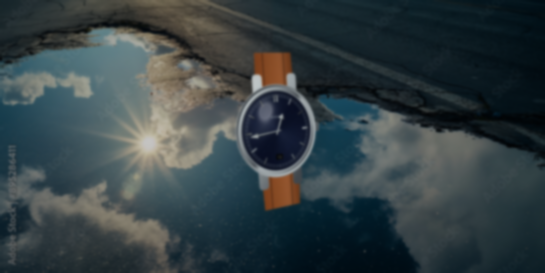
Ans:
12 h 44 min
